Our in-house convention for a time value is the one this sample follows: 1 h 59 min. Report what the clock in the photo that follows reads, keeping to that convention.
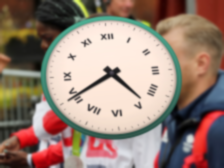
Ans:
4 h 40 min
